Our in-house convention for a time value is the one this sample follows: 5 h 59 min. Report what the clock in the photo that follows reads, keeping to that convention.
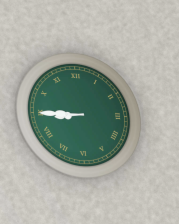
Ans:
8 h 45 min
